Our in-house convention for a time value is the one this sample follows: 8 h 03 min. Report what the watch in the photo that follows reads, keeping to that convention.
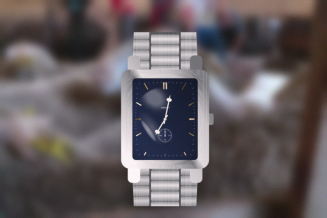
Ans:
7 h 02 min
